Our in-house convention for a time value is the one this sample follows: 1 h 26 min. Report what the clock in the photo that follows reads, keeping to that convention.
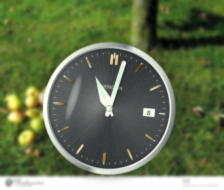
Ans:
11 h 02 min
